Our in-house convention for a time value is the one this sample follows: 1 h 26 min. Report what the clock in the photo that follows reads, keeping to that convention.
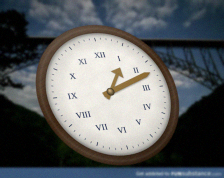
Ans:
1 h 12 min
